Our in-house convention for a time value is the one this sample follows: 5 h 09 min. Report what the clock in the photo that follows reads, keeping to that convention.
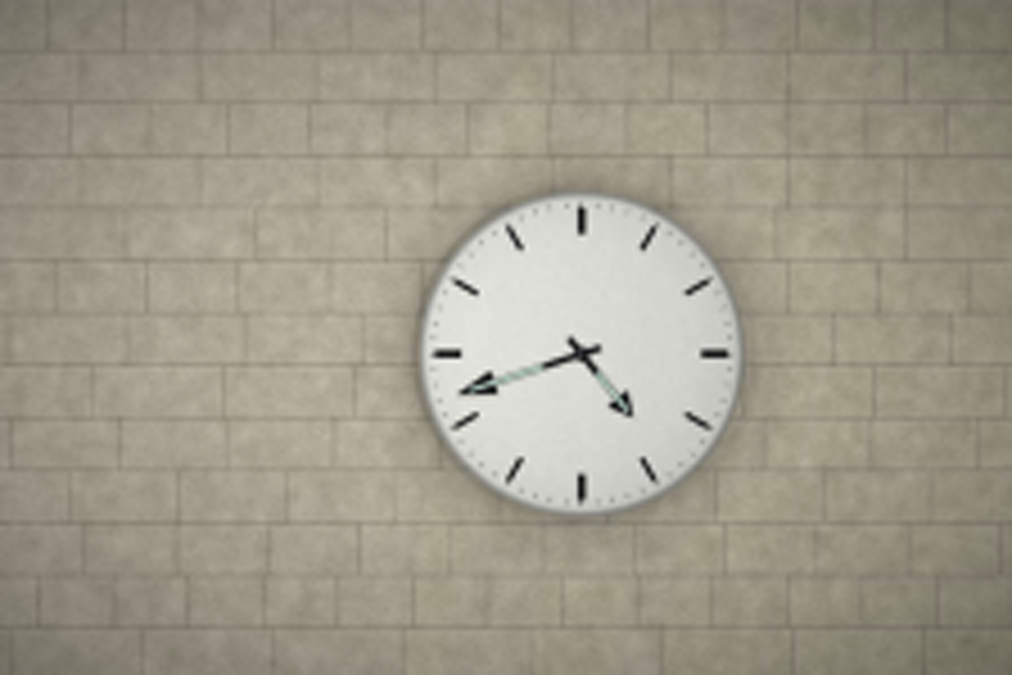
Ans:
4 h 42 min
